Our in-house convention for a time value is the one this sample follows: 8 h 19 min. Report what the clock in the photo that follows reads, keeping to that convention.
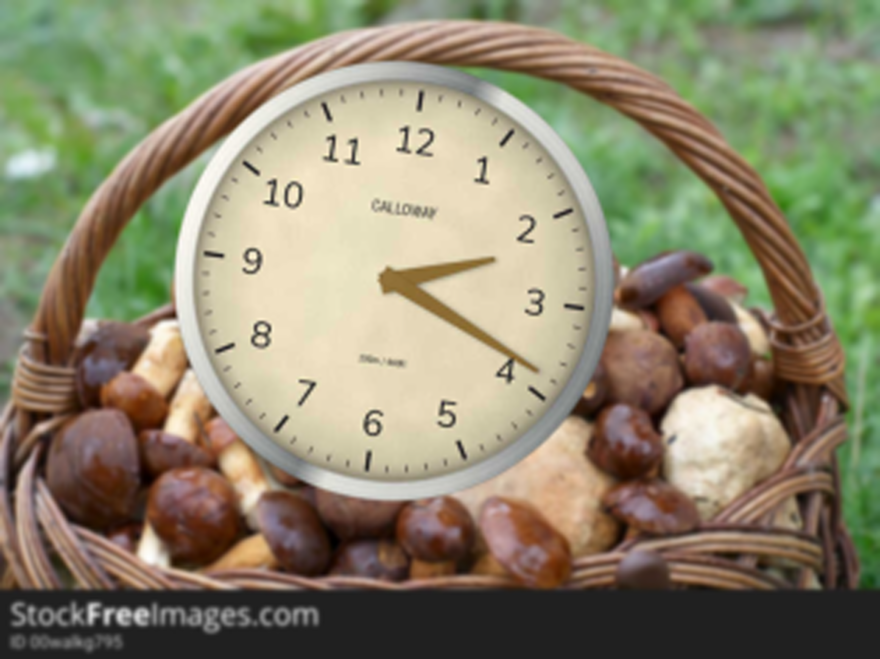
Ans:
2 h 19 min
